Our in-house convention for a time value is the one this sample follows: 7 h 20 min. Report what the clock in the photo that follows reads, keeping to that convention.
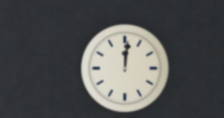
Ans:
12 h 01 min
